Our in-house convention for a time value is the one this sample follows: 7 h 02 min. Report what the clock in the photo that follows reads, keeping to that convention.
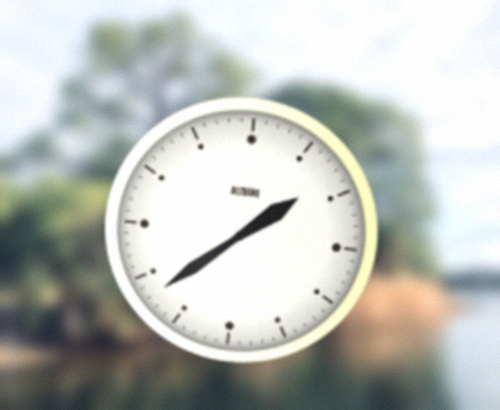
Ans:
1 h 38 min
